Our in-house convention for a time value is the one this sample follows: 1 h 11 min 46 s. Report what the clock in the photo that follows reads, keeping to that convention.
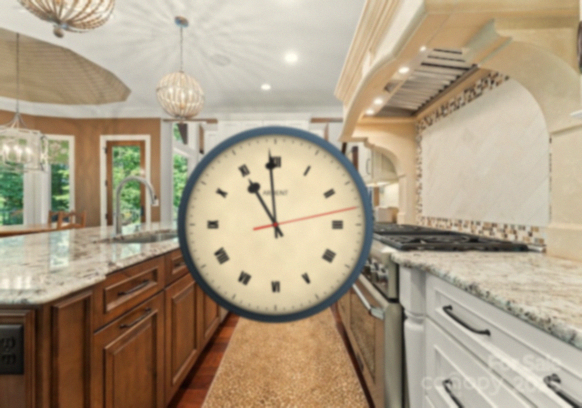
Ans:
10 h 59 min 13 s
